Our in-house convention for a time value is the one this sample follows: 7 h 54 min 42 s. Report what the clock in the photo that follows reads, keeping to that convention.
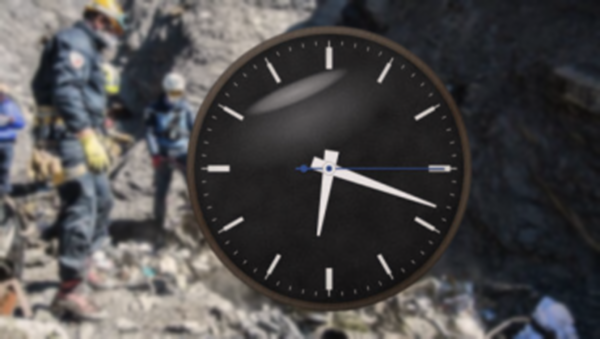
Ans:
6 h 18 min 15 s
